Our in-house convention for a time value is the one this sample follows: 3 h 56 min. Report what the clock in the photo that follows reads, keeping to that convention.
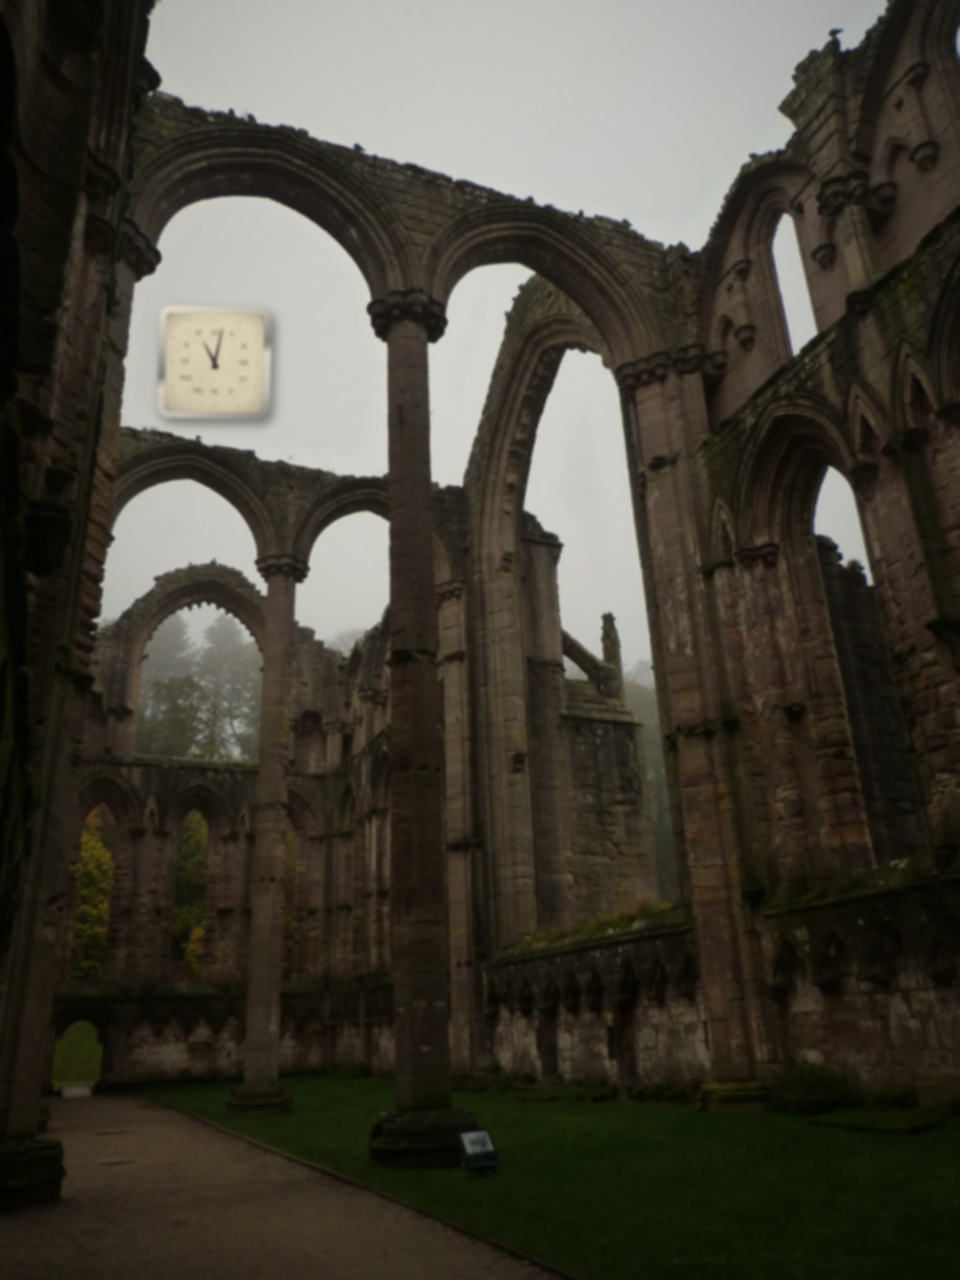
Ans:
11 h 02 min
